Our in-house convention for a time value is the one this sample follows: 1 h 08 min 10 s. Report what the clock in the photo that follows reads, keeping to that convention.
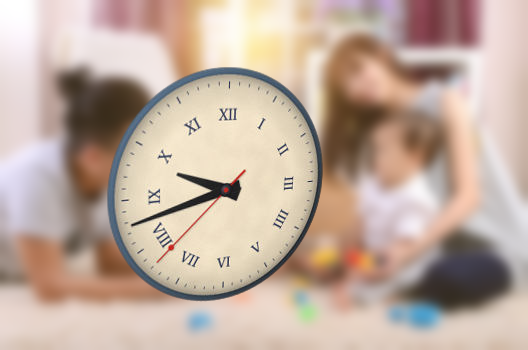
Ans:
9 h 42 min 38 s
